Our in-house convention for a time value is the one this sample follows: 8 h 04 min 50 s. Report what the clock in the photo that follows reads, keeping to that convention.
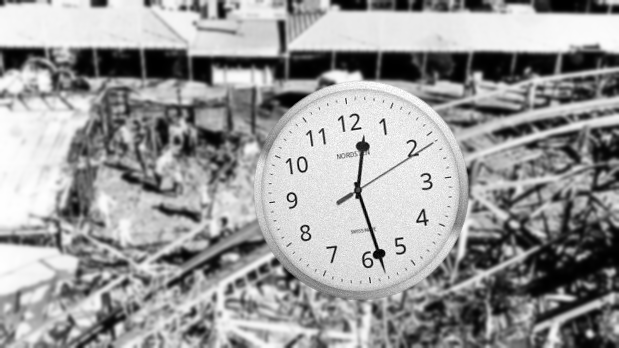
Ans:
12 h 28 min 11 s
